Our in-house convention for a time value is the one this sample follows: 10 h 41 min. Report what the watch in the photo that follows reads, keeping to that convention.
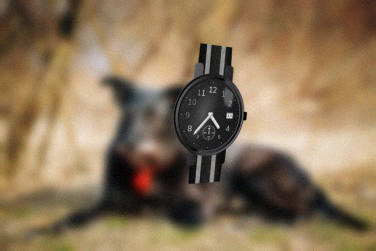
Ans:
4 h 37 min
